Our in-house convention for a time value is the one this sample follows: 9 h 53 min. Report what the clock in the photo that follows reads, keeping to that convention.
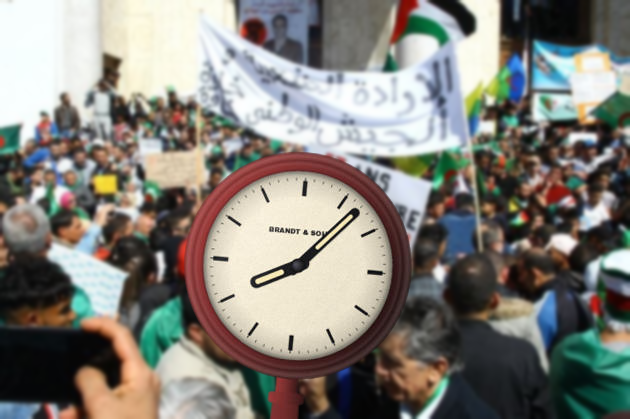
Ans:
8 h 07 min
